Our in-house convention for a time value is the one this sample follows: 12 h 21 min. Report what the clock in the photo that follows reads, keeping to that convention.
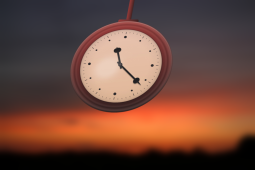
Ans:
11 h 22 min
